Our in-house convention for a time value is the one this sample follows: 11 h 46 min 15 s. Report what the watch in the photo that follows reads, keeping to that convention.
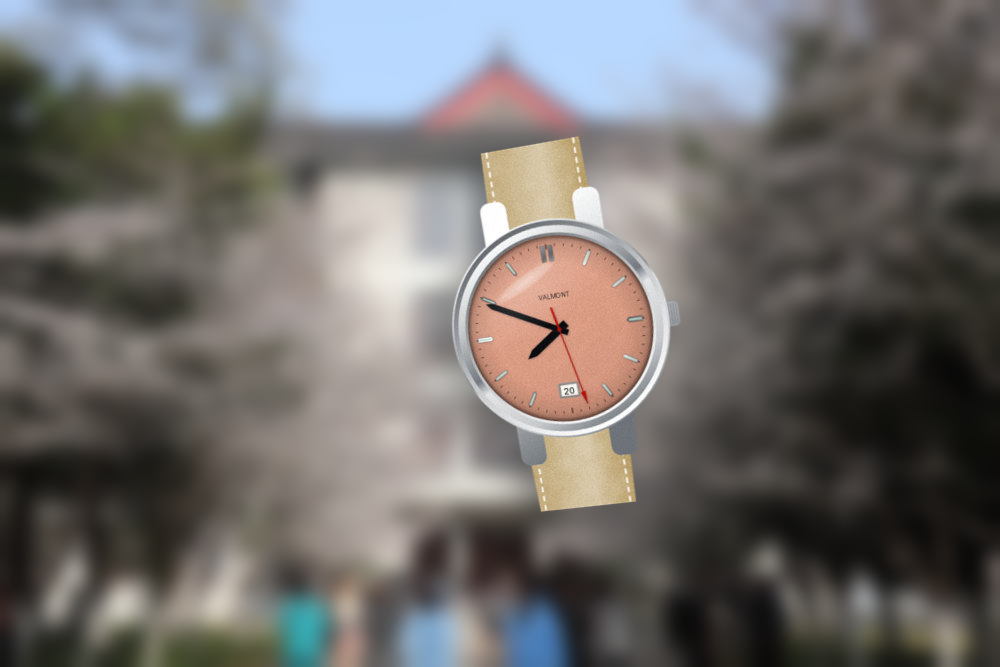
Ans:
7 h 49 min 28 s
